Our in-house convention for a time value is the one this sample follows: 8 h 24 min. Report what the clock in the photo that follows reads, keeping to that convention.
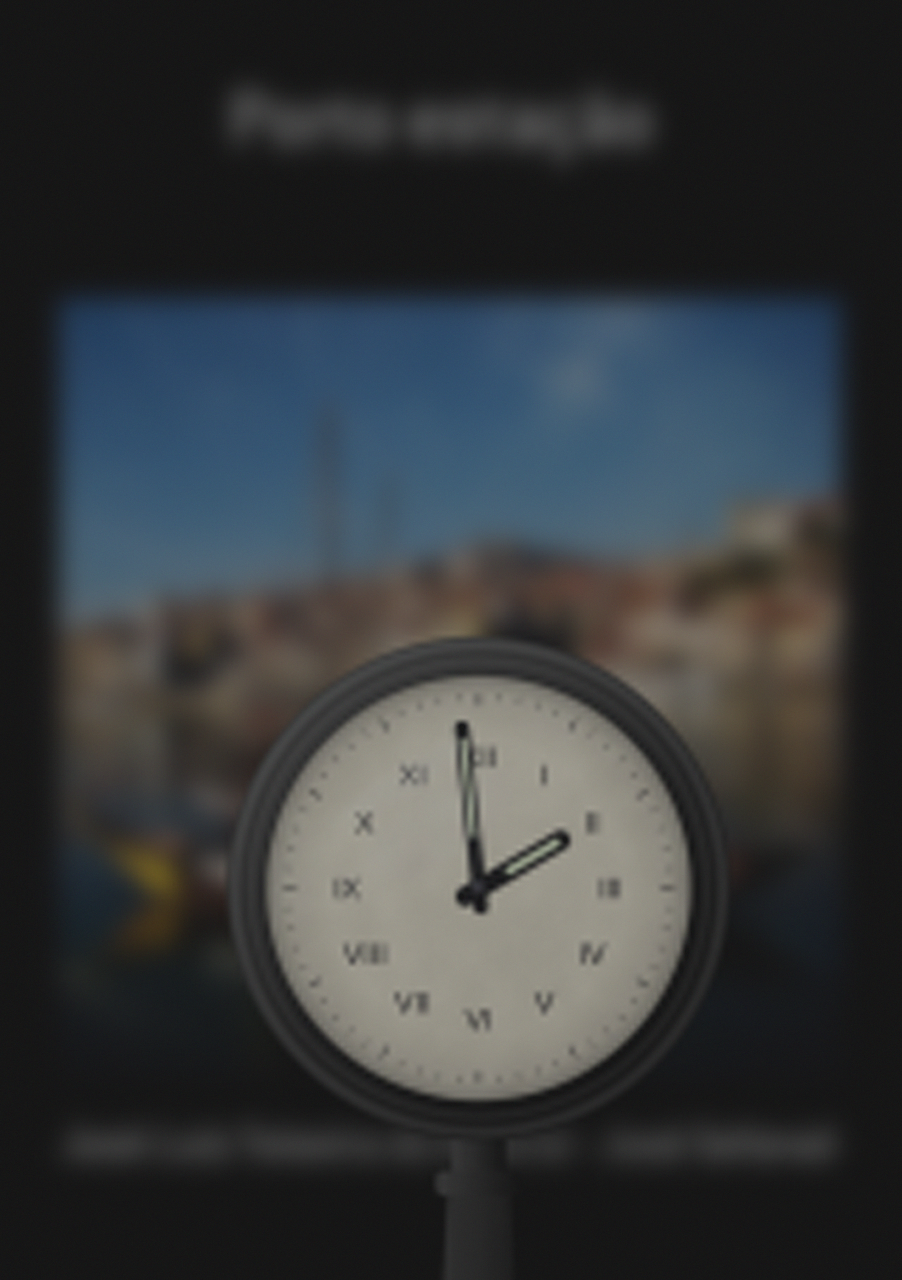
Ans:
1 h 59 min
